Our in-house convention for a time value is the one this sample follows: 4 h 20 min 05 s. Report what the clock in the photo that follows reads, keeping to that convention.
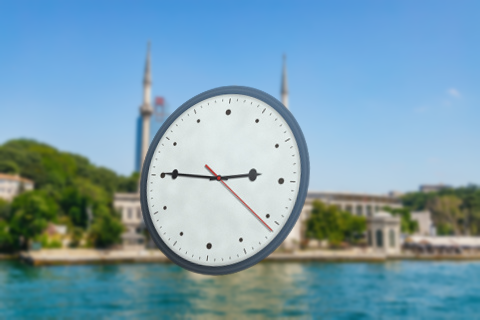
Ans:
2 h 45 min 21 s
